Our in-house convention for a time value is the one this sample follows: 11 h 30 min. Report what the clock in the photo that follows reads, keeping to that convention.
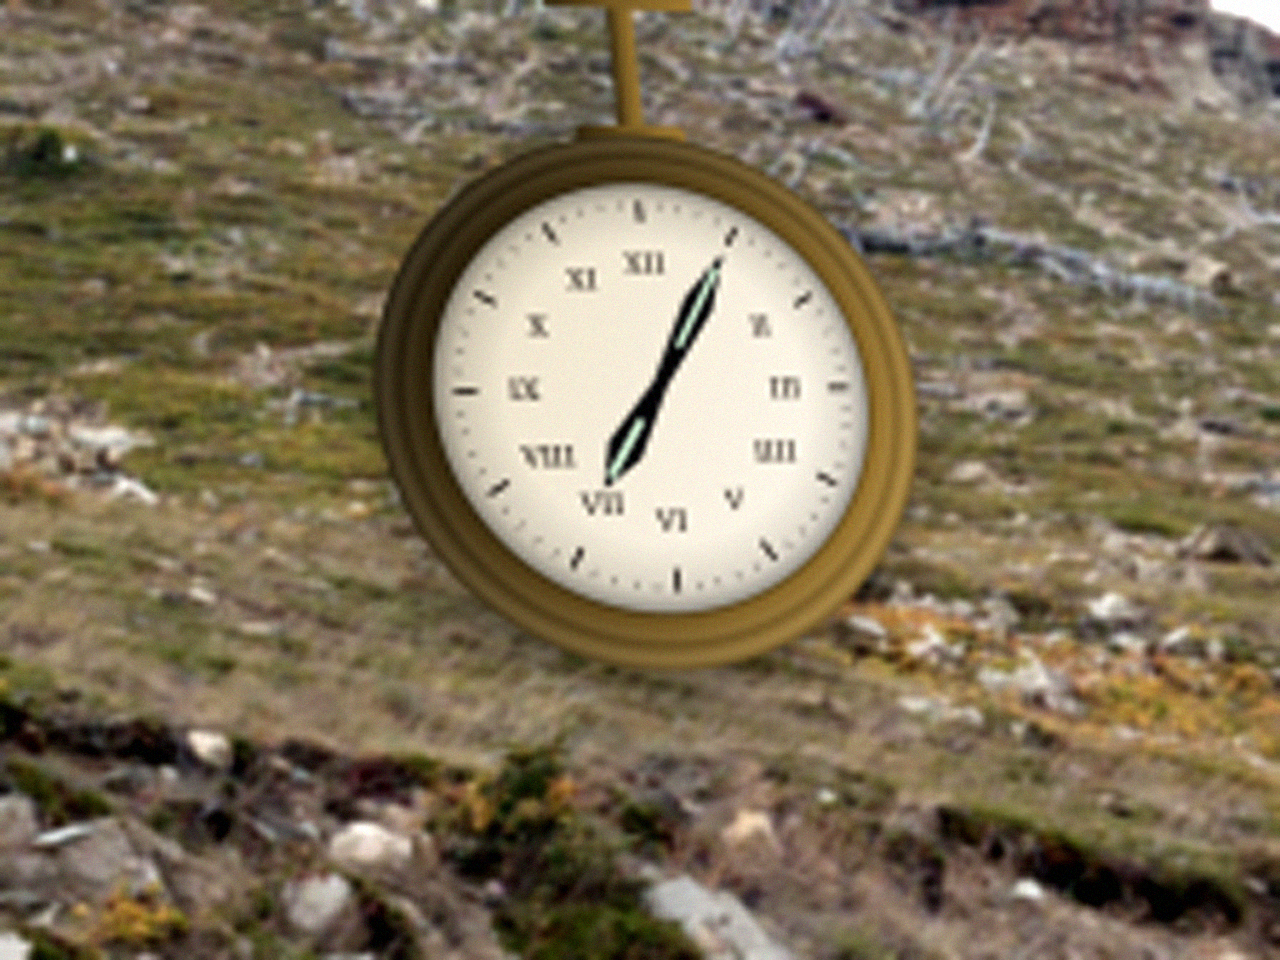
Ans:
7 h 05 min
